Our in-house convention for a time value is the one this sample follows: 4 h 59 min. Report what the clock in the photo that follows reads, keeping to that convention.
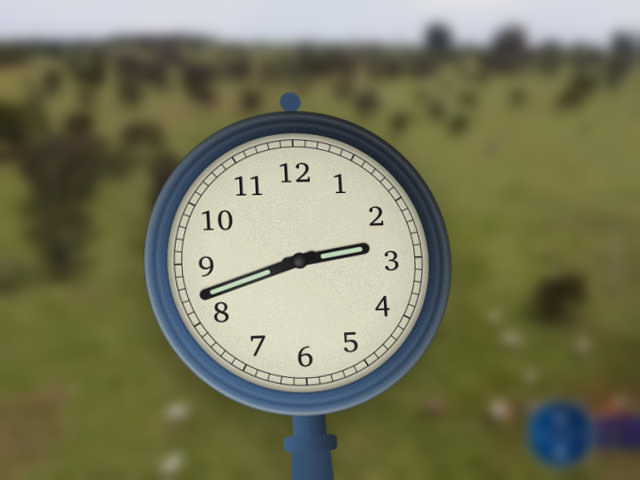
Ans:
2 h 42 min
